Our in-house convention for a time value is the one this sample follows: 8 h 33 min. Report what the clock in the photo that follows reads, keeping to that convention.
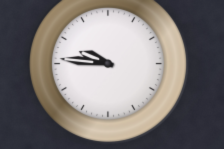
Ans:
9 h 46 min
